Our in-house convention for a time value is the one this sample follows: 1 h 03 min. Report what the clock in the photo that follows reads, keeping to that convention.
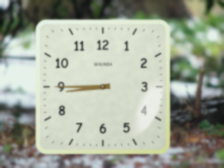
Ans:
8 h 45 min
